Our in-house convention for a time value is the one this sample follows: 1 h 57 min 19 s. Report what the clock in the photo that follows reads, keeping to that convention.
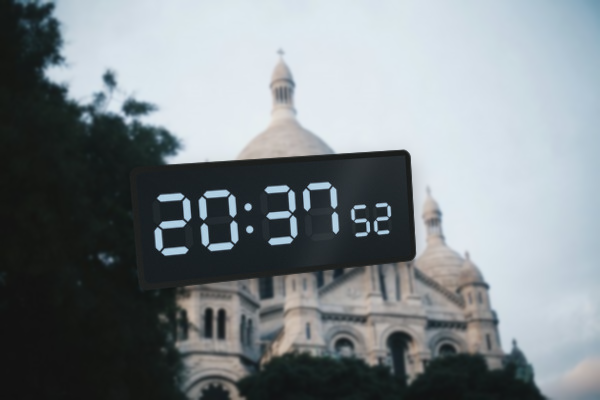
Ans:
20 h 37 min 52 s
